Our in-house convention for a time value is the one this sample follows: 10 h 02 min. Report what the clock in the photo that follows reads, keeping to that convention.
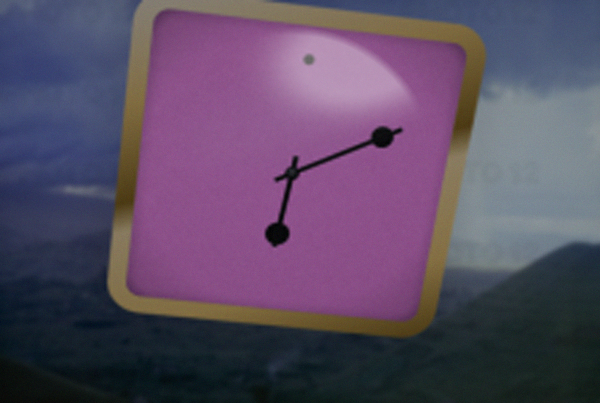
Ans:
6 h 10 min
